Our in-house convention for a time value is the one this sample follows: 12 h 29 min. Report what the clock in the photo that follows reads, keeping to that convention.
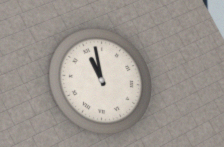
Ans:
12 h 03 min
